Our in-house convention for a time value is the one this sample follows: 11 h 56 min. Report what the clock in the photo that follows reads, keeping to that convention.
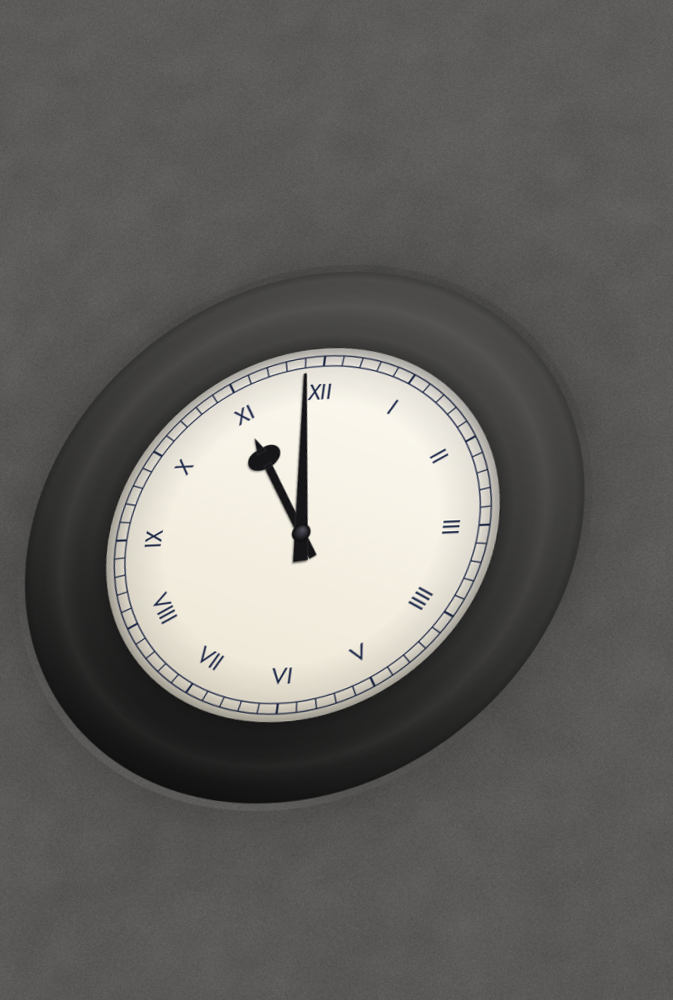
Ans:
10 h 59 min
